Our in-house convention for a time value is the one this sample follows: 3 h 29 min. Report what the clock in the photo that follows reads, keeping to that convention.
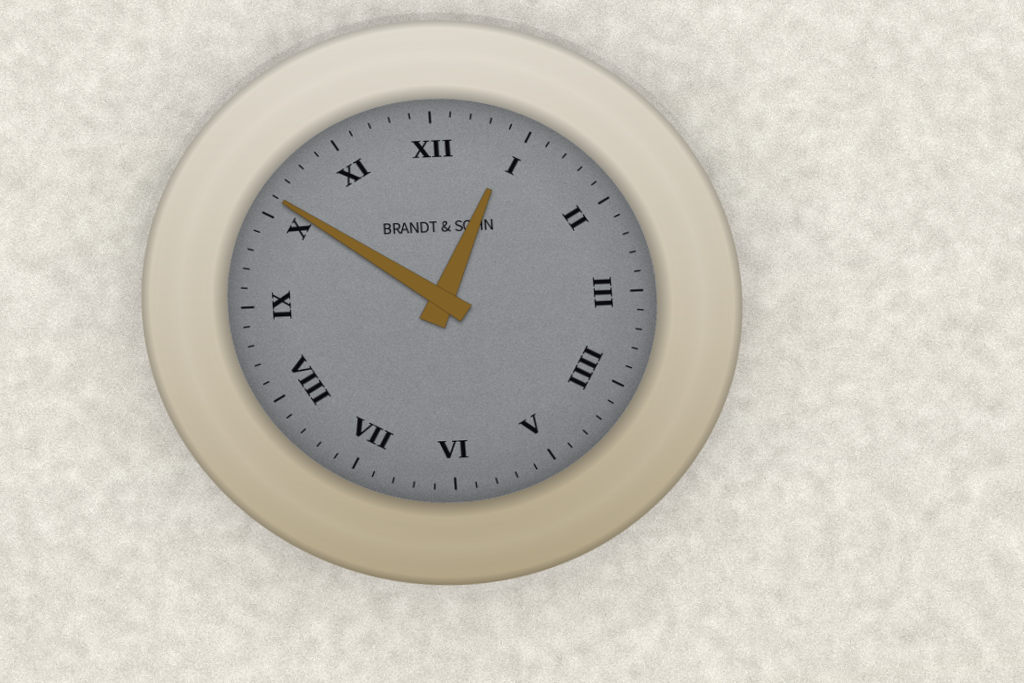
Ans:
12 h 51 min
